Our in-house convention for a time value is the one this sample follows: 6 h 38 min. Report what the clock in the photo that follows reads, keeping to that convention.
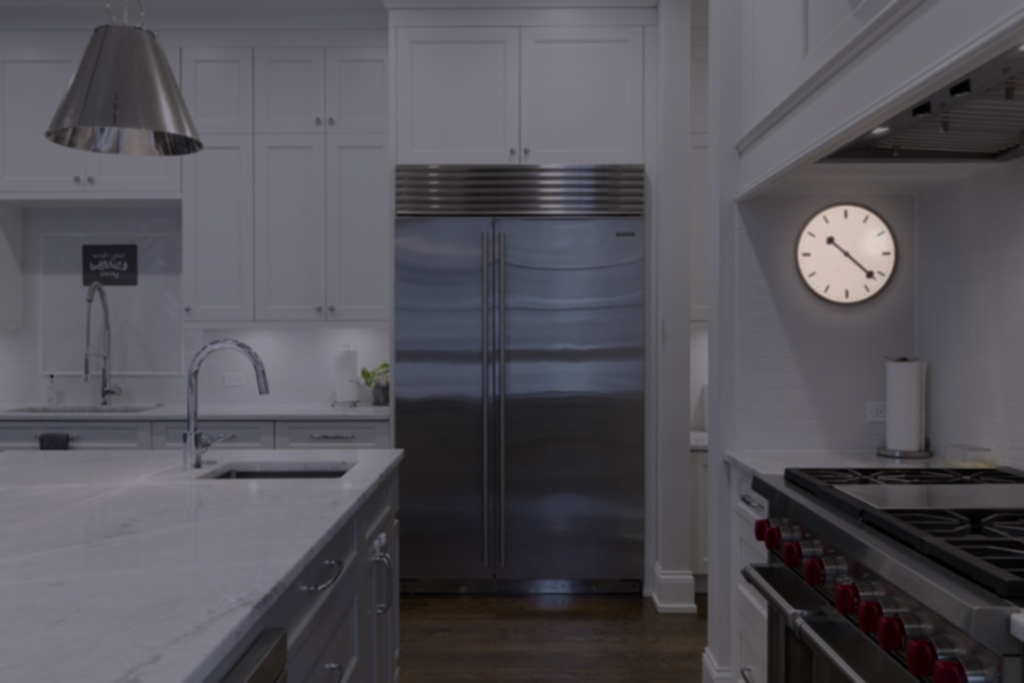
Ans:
10 h 22 min
